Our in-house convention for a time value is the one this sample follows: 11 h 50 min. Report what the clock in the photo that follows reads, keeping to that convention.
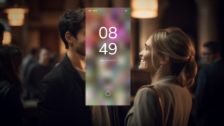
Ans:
8 h 49 min
